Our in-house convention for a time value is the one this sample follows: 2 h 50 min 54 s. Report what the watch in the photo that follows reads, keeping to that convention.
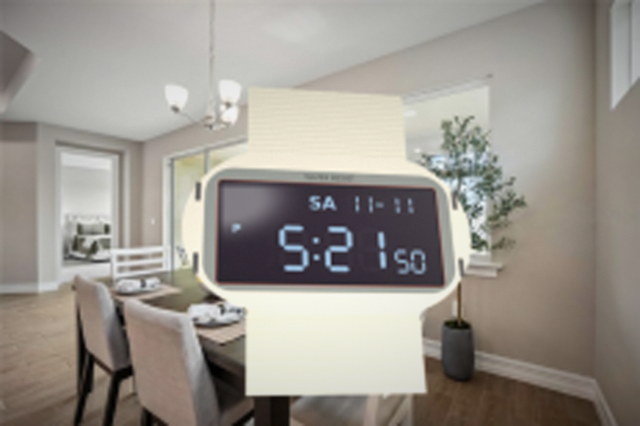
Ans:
5 h 21 min 50 s
